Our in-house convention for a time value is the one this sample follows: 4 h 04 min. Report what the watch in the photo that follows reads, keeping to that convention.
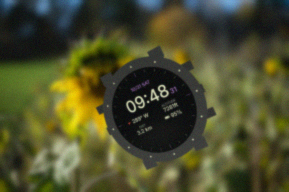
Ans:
9 h 48 min
